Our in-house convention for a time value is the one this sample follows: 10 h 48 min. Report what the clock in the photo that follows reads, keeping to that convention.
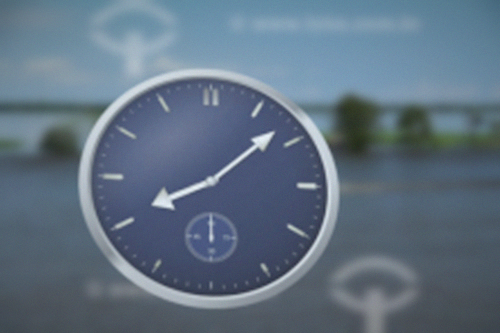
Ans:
8 h 08 min
